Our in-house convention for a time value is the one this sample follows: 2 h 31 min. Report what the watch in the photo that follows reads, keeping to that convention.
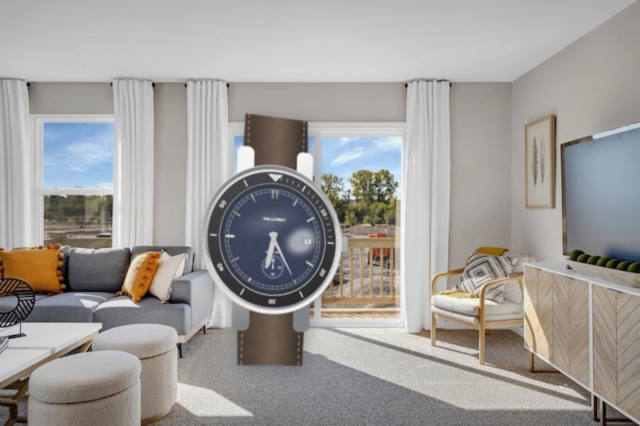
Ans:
6 h 25 min
